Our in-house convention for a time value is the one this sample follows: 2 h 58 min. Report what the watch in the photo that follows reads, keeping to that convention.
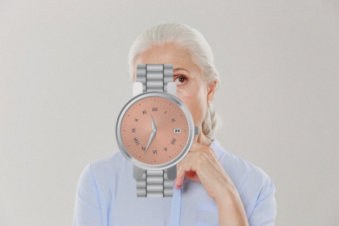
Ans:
11 h 34 min
